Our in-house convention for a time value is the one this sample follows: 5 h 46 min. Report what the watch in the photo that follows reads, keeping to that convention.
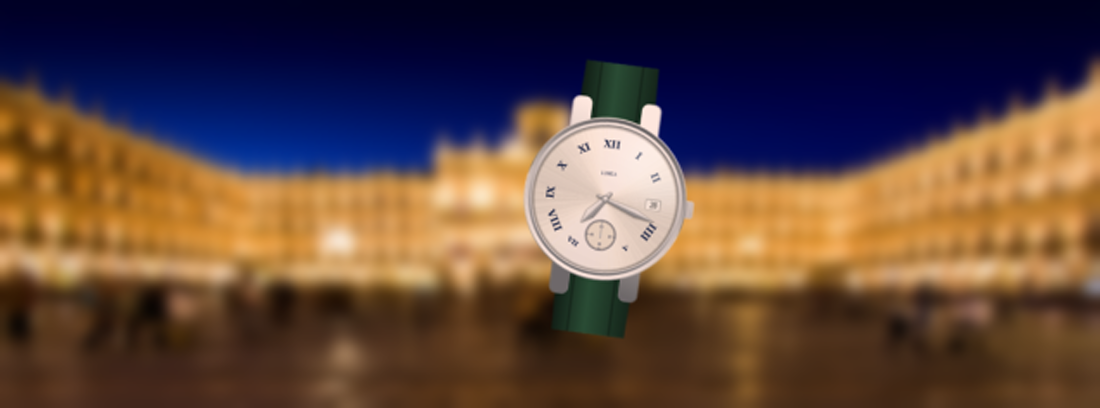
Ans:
7 h 18 min
